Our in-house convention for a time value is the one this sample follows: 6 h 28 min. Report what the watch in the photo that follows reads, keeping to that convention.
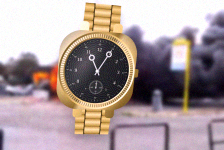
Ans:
11 h 05 min
